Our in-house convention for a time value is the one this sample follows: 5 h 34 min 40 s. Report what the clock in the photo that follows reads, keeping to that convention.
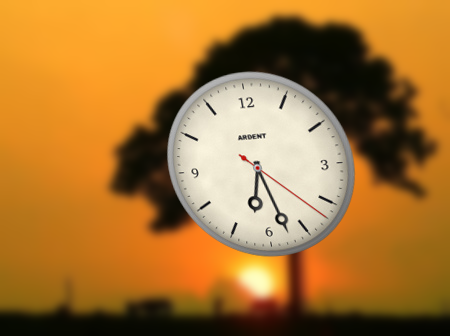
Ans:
6 h 27 min 22 s
